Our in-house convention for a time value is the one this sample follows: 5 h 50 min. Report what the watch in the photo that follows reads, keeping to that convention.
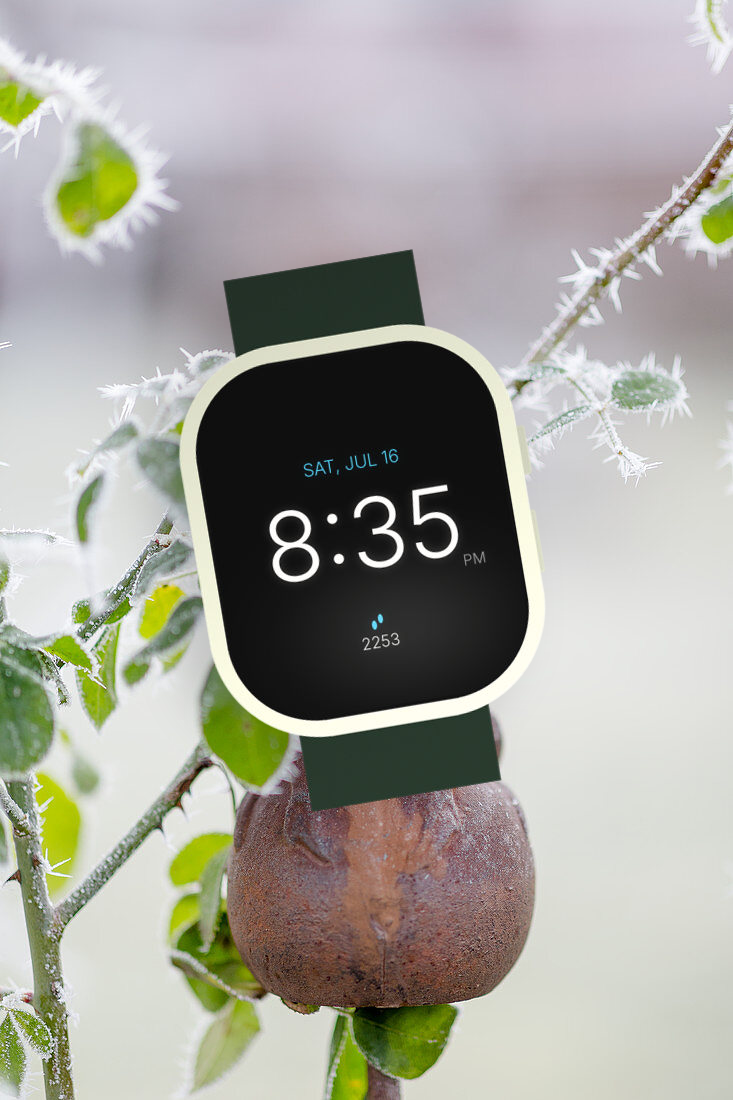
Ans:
8 h 35 min
